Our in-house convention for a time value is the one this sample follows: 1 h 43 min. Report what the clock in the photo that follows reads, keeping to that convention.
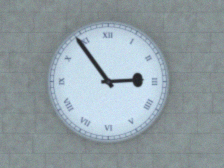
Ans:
2 h 54 min
